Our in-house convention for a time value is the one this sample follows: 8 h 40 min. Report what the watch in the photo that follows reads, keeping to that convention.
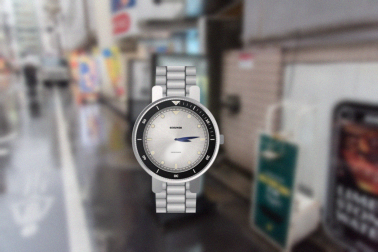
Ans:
3 h 14 min
